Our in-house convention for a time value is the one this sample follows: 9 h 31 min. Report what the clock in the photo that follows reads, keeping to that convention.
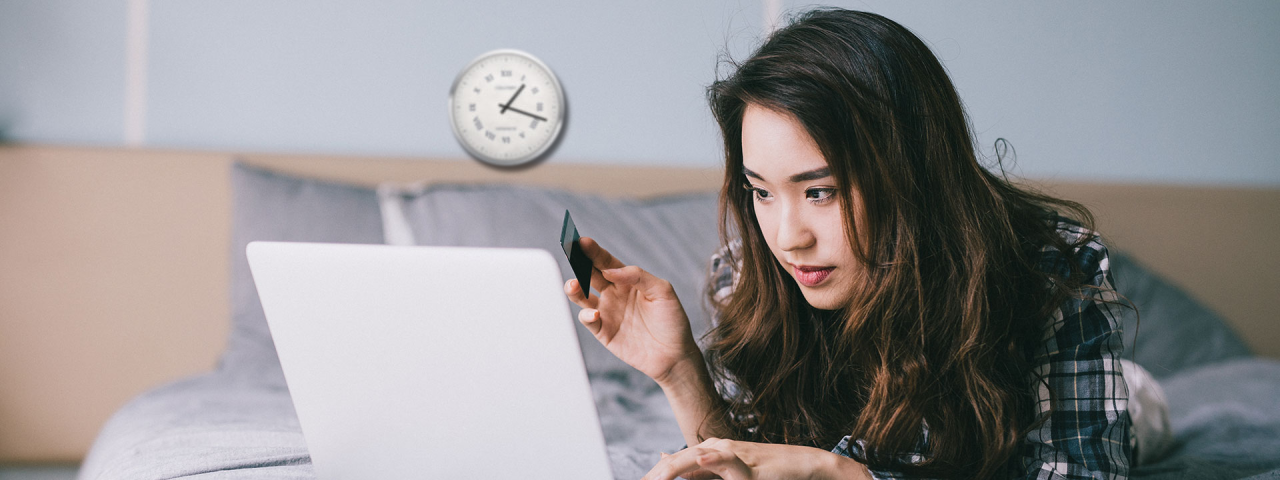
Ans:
1 h 18 min
